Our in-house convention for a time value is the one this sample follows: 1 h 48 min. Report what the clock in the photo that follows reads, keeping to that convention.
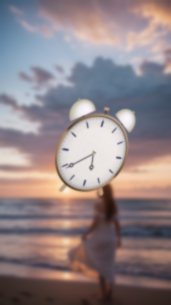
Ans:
5 h 39 min
